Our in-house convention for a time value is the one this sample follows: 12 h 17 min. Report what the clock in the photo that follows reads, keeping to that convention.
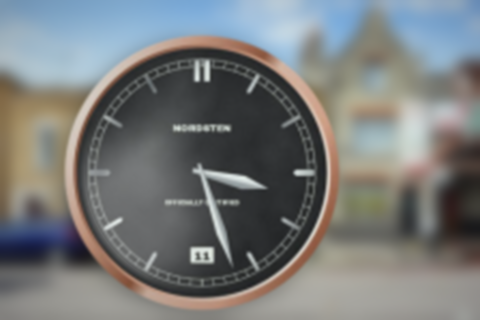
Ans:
3 h 27 min
